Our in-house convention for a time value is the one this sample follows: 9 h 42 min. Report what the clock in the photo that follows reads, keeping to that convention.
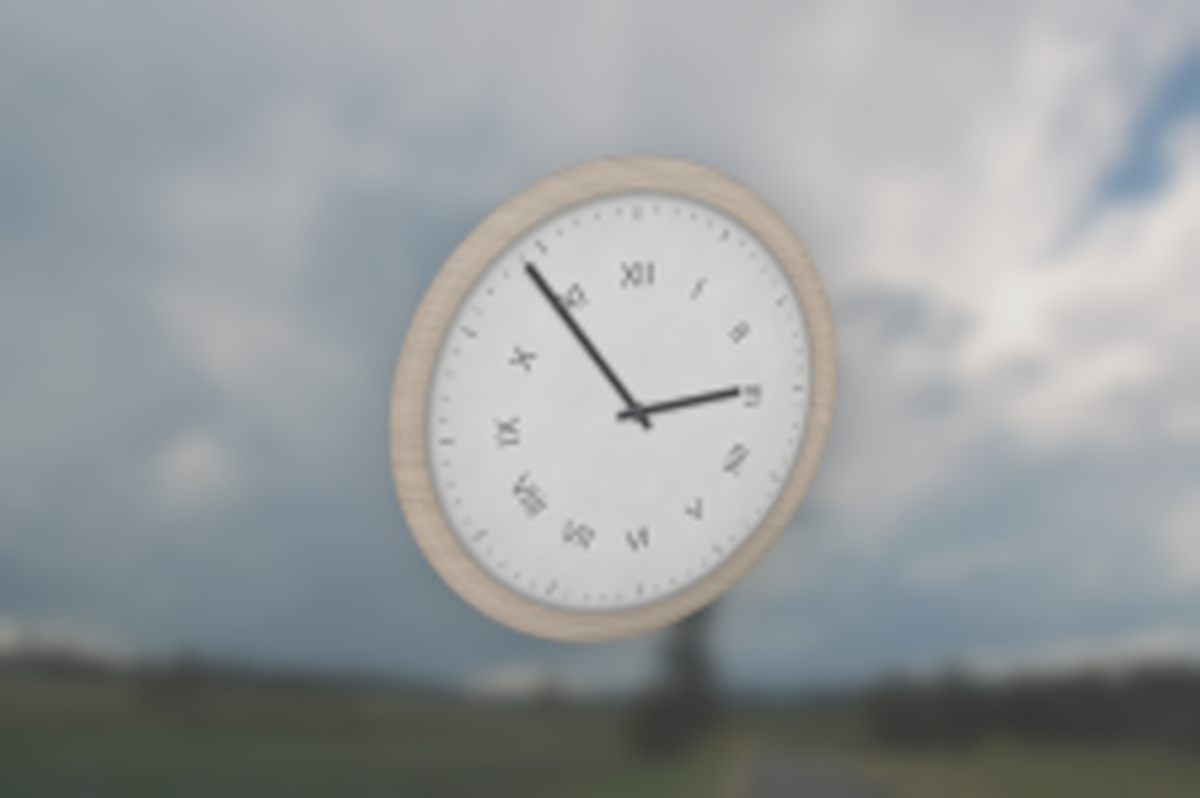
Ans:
2 h 54 min
